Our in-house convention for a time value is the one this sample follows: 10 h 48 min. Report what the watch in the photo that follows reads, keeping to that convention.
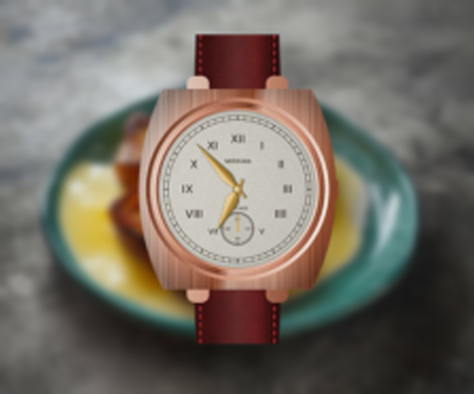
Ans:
6 h 53 min
